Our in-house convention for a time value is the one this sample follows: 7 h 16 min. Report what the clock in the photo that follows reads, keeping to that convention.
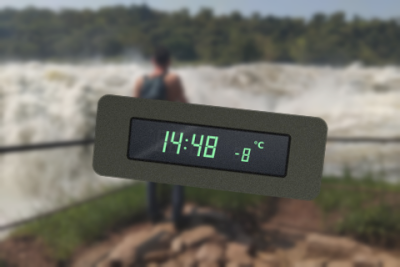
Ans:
14 h 48 min
